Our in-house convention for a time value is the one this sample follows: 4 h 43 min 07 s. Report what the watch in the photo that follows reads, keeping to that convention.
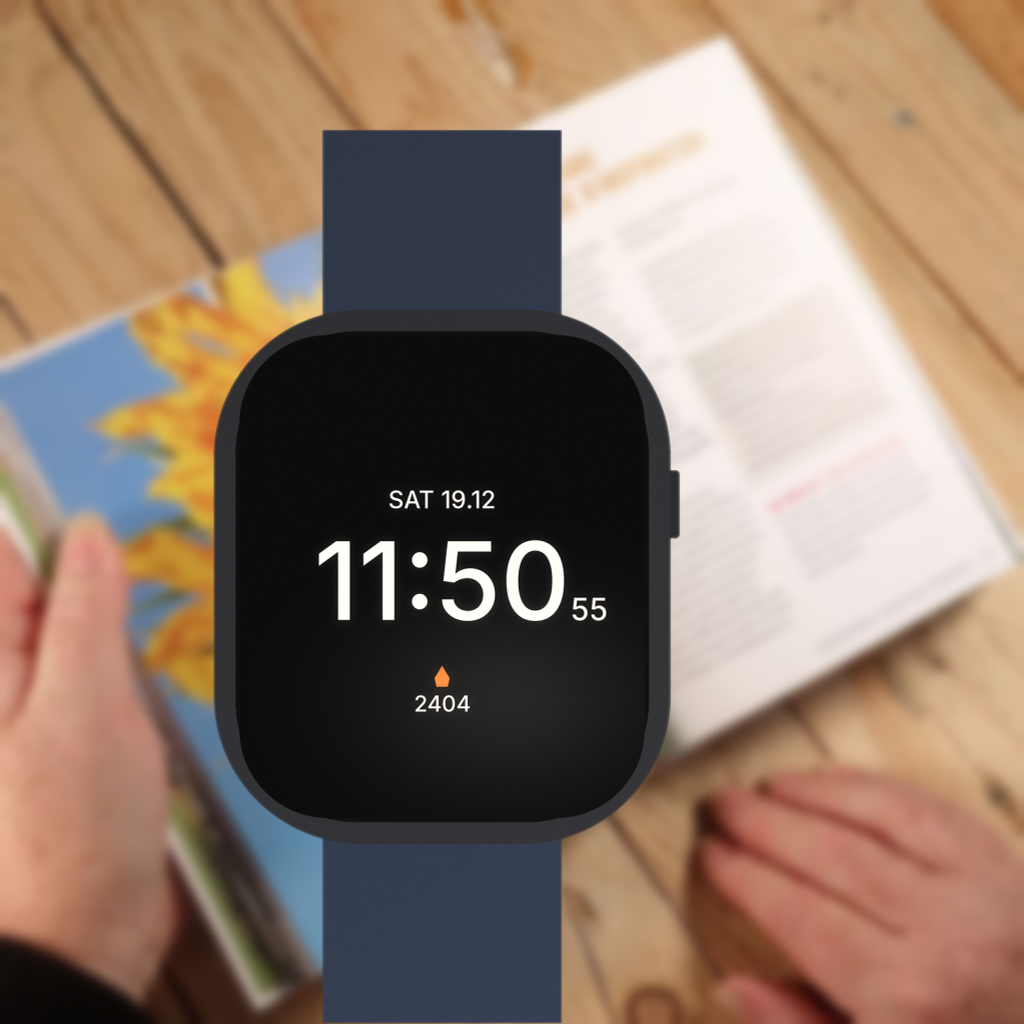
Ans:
11 h 50 min 55 s
